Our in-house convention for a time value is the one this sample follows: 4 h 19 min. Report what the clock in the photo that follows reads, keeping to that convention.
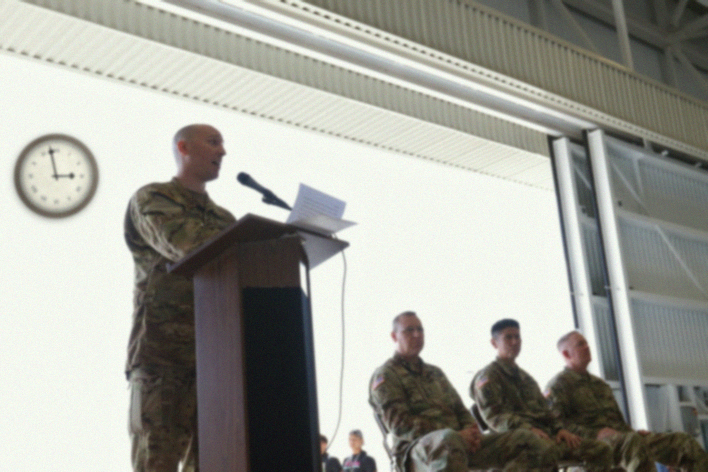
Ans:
2 h 58 min
